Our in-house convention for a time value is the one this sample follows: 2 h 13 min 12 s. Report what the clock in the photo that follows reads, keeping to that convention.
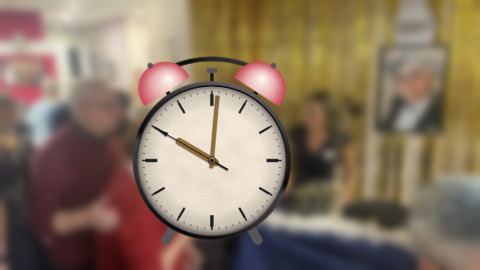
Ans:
10 h 00 min 50 s
